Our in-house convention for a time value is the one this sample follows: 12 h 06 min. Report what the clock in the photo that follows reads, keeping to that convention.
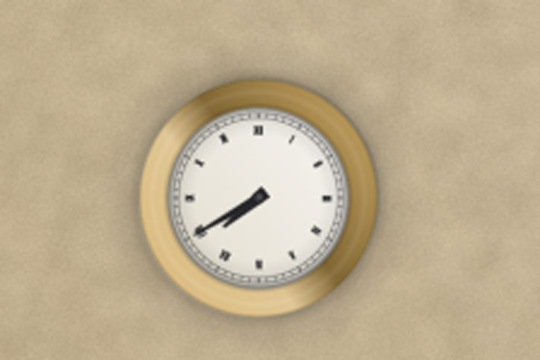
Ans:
7 h 40 min
